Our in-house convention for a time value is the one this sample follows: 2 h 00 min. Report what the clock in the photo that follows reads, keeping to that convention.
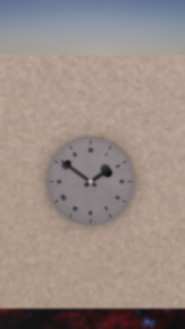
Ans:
1 h 51 min
